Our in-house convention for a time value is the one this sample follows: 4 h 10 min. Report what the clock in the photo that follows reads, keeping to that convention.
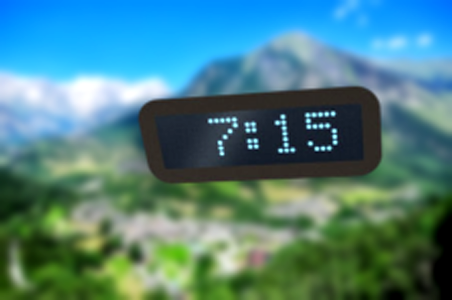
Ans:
7 h 15 min
